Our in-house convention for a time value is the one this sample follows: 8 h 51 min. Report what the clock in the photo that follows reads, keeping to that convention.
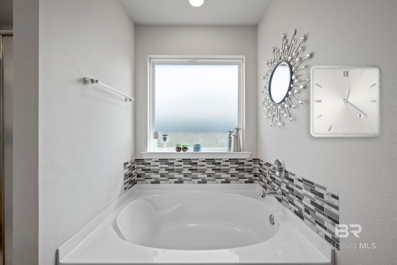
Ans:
12 h 21 min
